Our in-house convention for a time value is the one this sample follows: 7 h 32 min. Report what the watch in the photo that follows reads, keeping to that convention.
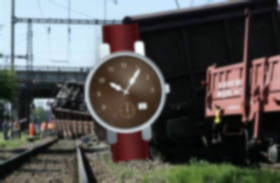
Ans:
10 h 06 min
